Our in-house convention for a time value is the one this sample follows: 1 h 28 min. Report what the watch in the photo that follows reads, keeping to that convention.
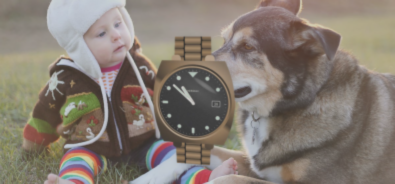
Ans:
10 h 52 min
